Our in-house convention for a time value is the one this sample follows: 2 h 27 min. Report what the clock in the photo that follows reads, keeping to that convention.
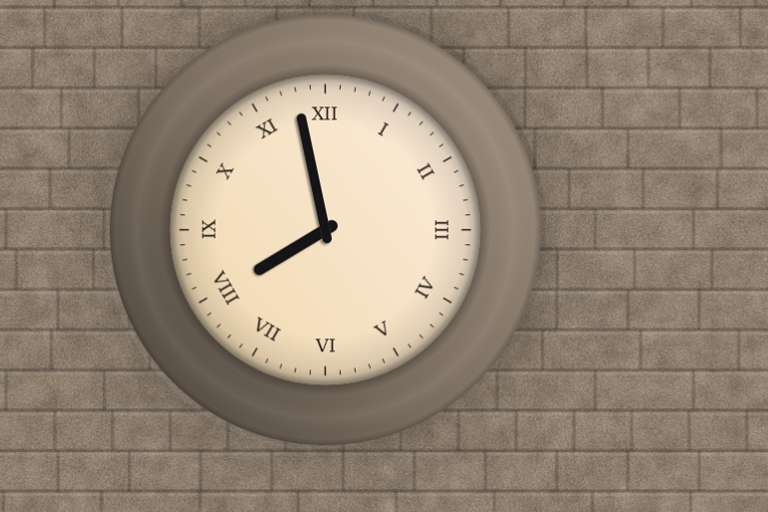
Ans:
7 h 58 min
